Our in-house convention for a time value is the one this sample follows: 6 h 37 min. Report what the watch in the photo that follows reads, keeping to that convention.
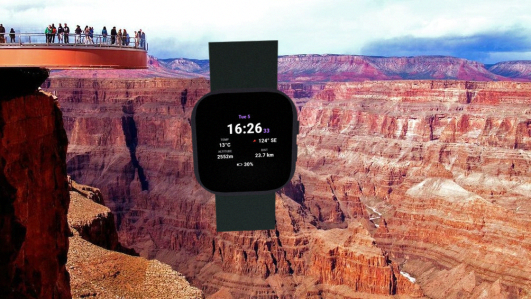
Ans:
16 h 26 min
